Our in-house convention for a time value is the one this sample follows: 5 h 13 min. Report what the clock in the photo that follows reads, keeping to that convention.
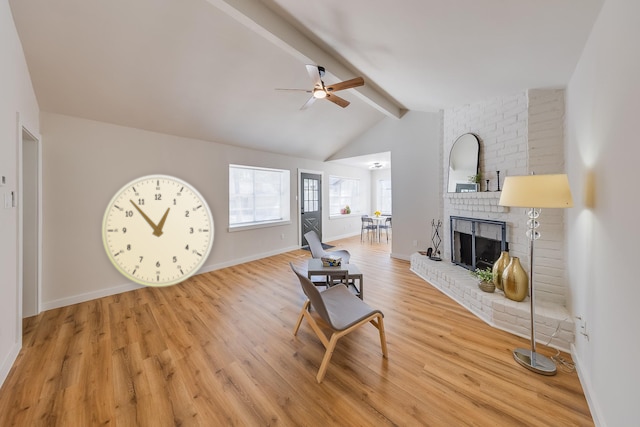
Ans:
12 h 53 min
